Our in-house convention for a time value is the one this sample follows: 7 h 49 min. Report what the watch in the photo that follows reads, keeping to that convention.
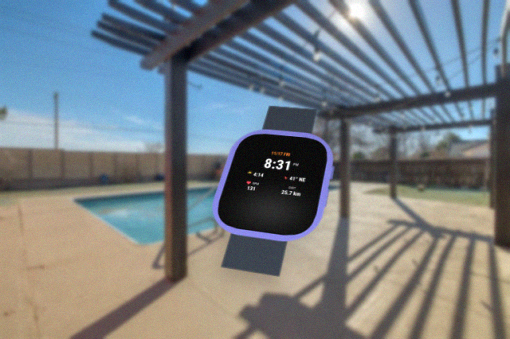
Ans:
8 h 31 min
